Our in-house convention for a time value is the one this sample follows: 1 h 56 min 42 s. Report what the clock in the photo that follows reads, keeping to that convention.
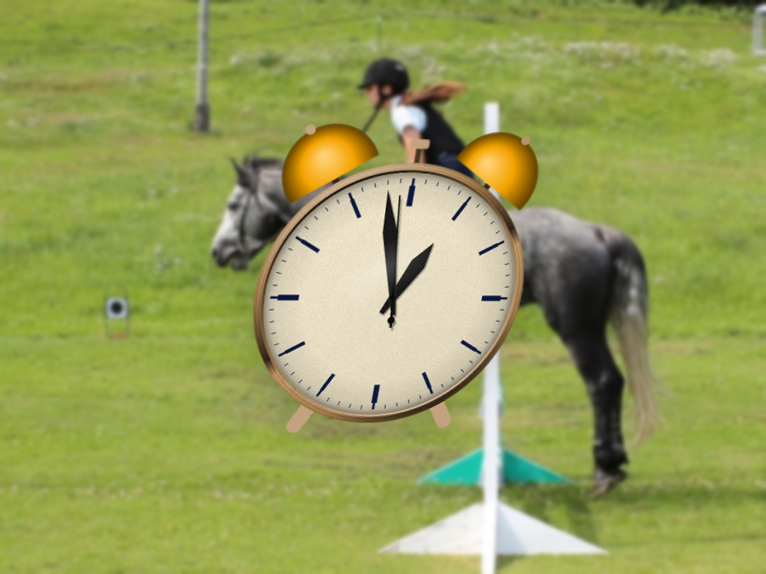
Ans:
12 h 57 min 59 s
